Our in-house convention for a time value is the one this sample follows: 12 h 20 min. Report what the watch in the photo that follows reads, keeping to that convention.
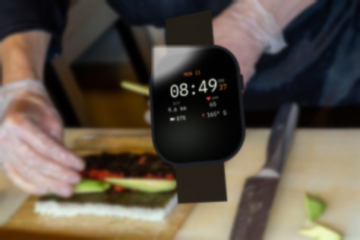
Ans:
8 h 49 min
